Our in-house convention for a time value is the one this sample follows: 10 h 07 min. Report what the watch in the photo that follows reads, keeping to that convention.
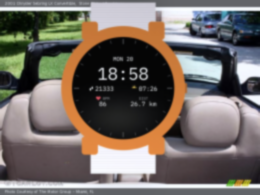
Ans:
18 h 58 min
